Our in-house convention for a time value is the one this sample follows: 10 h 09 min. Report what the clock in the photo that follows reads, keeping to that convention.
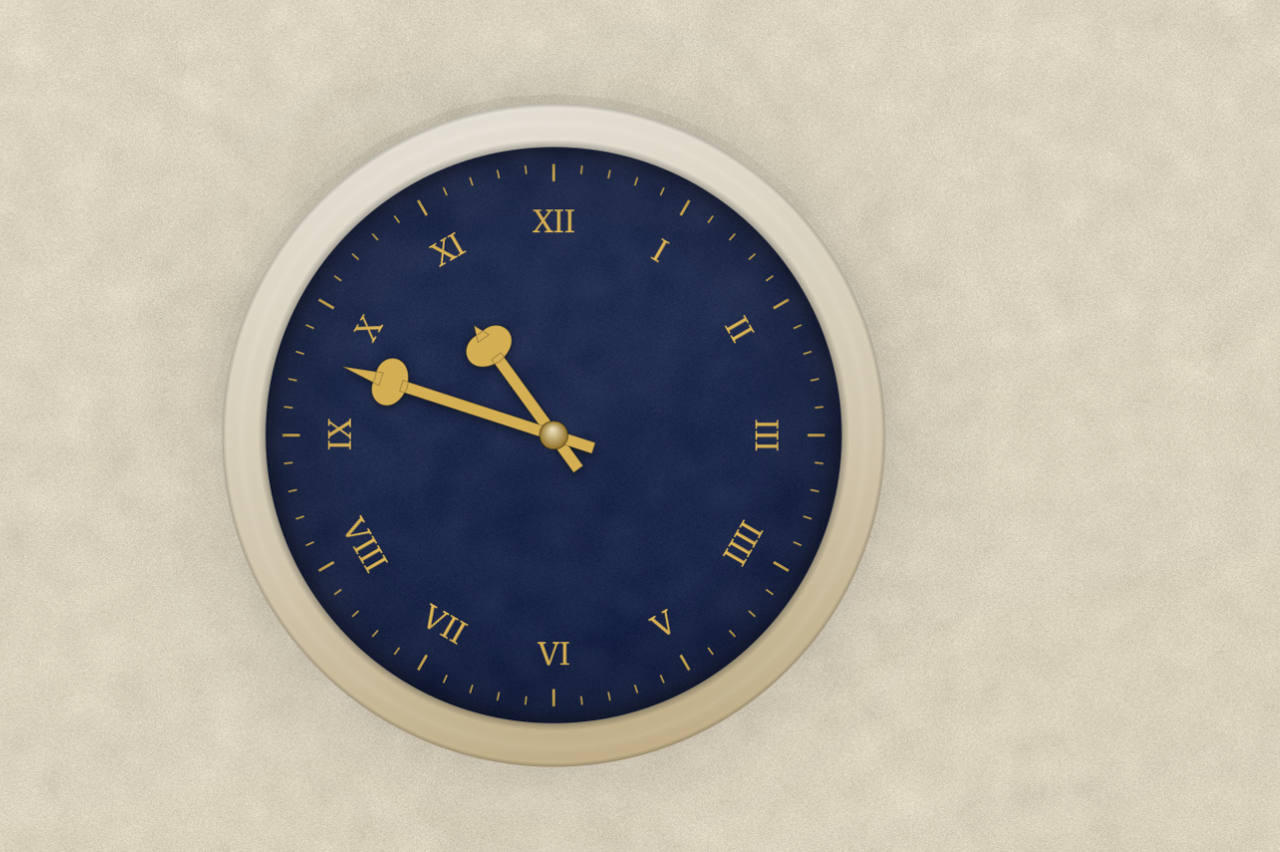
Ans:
10 h 48 min
